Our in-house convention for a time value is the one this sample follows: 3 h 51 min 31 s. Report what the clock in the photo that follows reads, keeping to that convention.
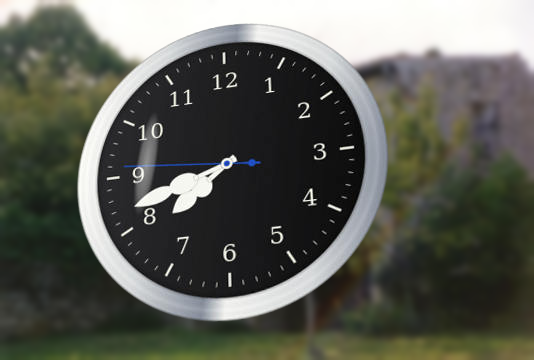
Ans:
7 h 41 min 46 s
